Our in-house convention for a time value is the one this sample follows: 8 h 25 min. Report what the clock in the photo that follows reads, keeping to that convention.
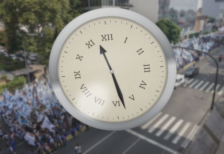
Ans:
11 h 28 min
